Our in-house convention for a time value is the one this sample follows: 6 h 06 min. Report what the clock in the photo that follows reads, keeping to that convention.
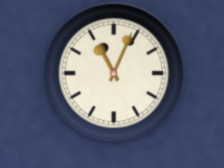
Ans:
11 h 04 min
